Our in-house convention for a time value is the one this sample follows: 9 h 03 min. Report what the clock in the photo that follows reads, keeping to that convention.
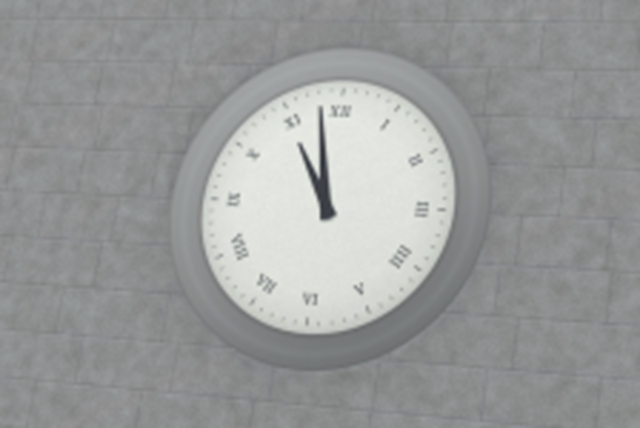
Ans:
10 h 58 min
